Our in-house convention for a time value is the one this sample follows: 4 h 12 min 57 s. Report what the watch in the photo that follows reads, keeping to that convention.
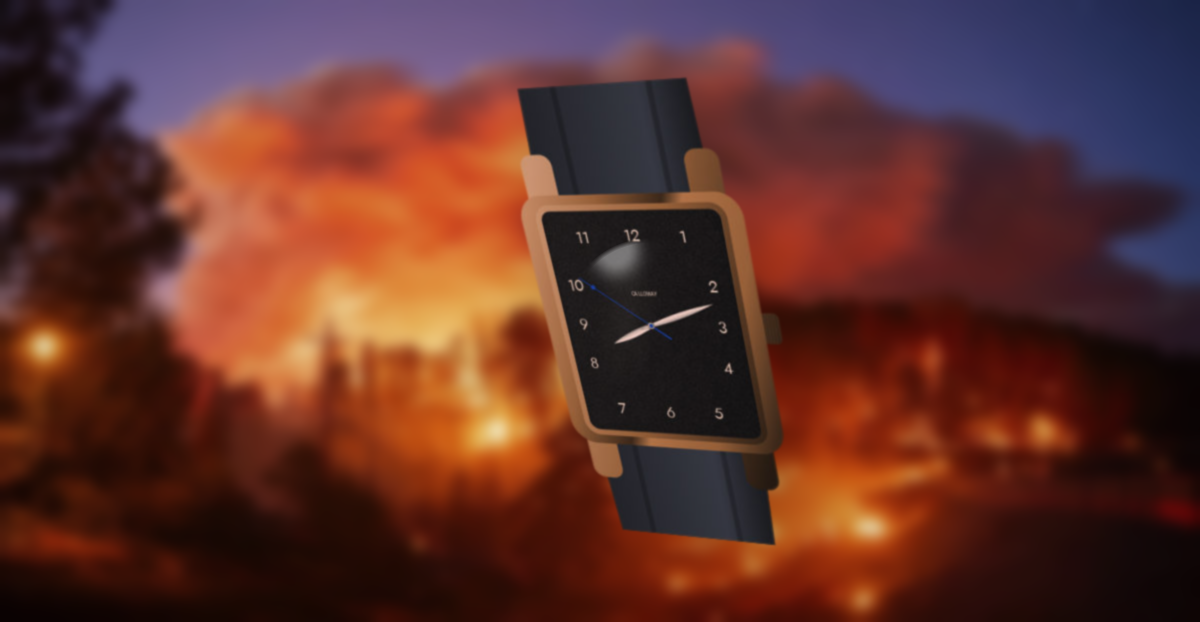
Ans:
8 h 11 min 51 s
